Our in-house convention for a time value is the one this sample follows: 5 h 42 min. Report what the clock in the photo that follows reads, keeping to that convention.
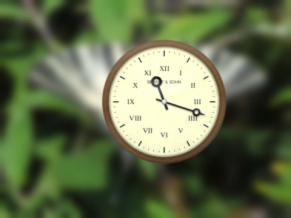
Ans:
11 h 18 min
